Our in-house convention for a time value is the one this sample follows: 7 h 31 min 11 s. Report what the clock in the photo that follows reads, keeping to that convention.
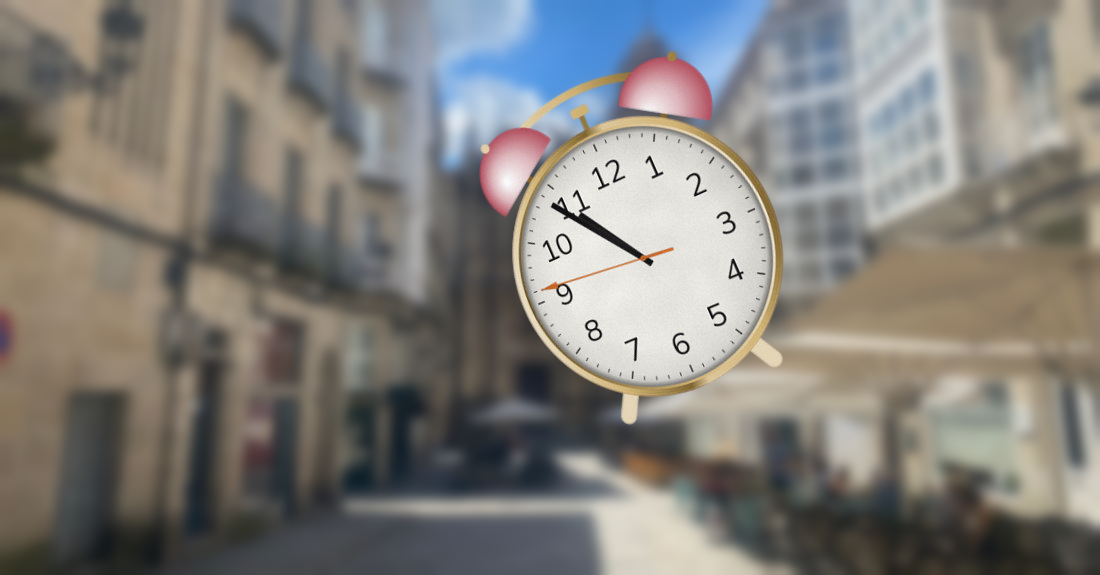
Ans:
10 h 53 min 46 s
